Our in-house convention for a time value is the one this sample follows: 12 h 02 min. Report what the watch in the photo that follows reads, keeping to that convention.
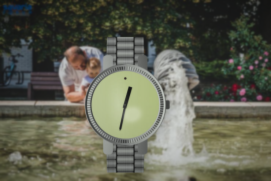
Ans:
12 h 32 min
